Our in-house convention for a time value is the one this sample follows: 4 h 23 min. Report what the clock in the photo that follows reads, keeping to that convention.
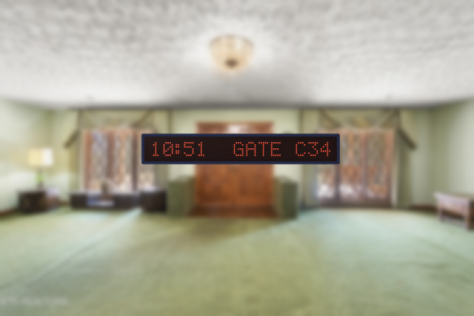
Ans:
10 h 51 min
